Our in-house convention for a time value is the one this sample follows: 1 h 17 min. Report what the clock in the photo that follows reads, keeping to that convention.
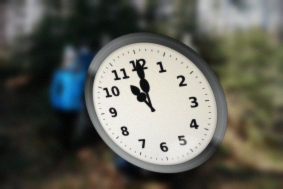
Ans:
11 h 00 min
